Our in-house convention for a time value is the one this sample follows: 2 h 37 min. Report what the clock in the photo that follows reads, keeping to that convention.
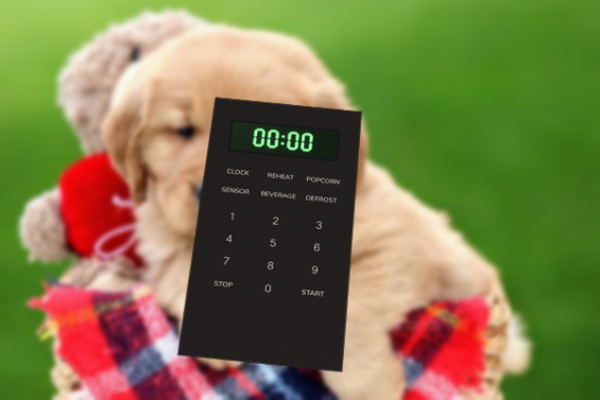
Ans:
0 h 00 min
